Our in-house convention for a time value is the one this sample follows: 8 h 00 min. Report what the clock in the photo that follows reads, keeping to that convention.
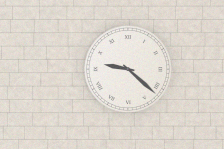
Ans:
9 h 22 min
